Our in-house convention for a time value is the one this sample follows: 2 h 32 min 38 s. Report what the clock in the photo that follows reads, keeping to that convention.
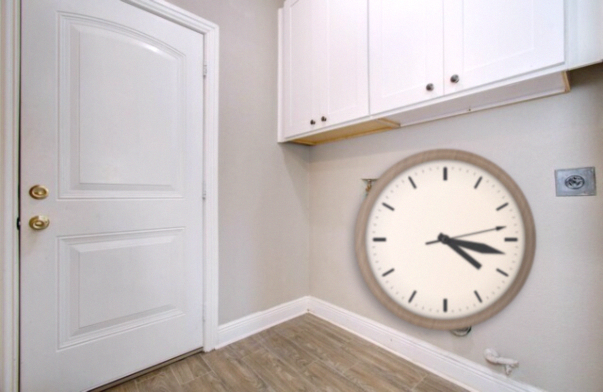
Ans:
4 h 17 min 13 s
